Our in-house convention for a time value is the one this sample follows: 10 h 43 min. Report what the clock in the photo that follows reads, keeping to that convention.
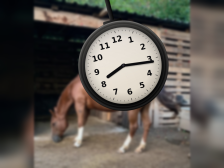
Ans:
8 h 16 min
